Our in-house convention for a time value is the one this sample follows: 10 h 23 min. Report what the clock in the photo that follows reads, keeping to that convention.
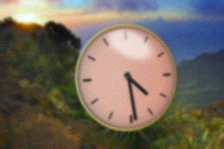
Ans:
4 h 29 min
